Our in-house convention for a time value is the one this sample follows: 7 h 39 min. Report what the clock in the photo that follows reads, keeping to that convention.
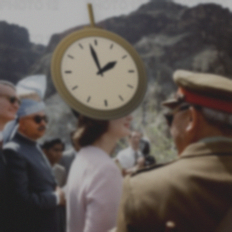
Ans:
1 h 58 min
